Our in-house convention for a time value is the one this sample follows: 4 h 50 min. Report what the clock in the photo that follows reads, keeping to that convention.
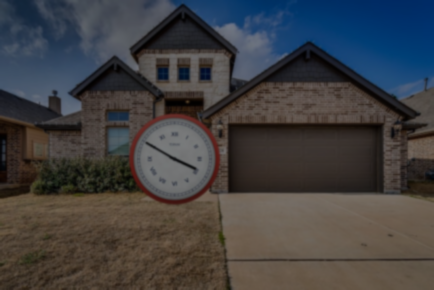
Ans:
3 h 50 min
